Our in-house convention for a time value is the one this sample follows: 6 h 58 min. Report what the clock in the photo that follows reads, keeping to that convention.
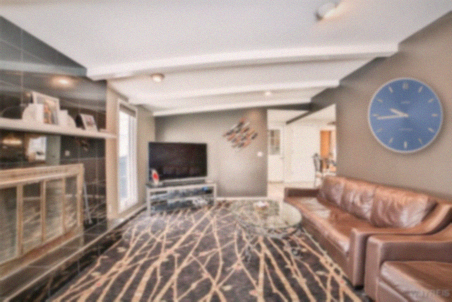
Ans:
9 h 44 min
